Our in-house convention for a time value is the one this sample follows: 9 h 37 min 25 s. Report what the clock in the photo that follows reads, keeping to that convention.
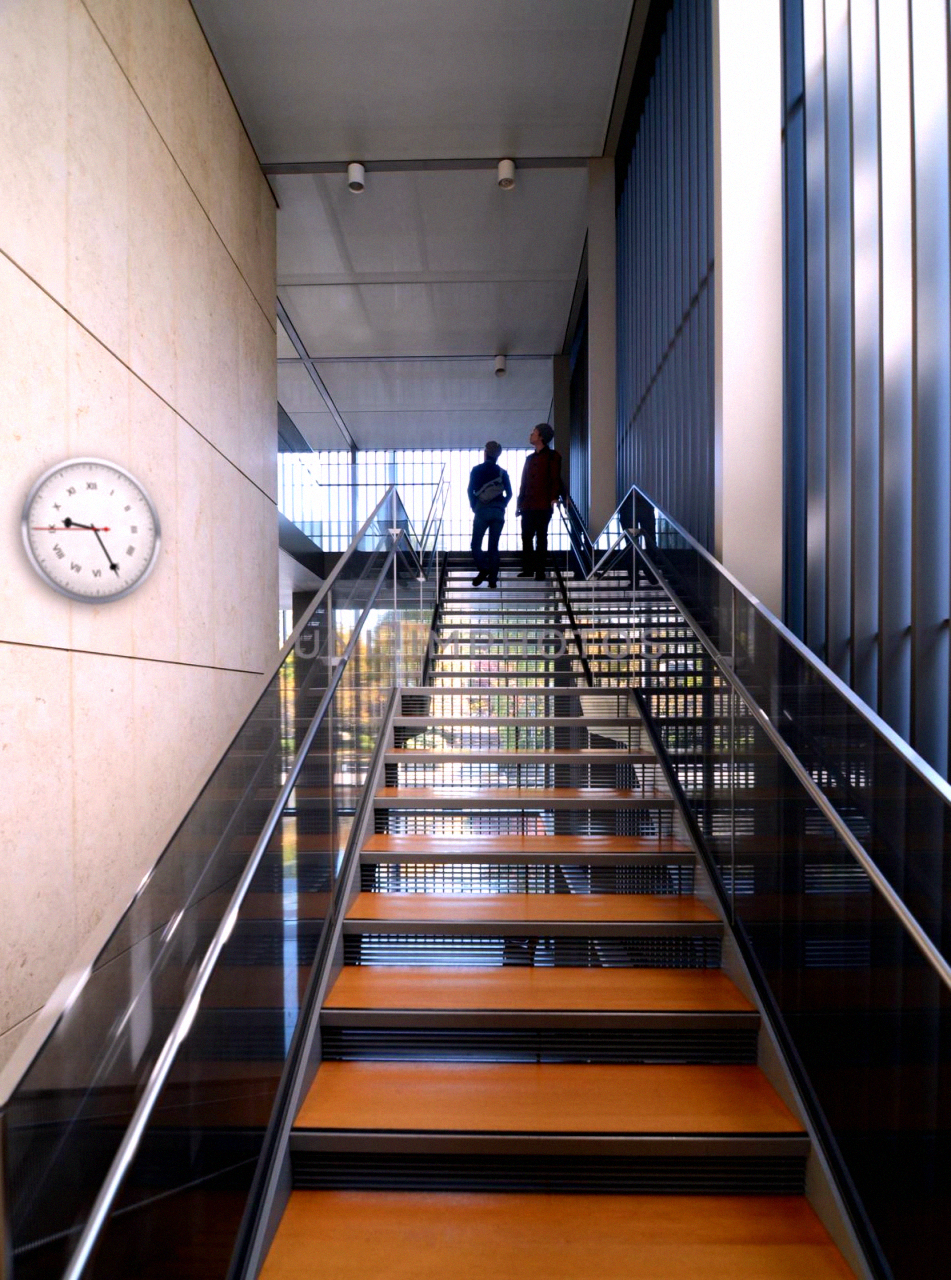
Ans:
9 h 25 min 45 s
